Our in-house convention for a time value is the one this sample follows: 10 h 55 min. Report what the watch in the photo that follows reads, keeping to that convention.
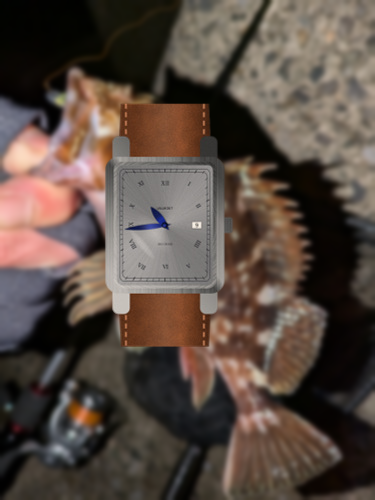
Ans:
10 h 44 min
